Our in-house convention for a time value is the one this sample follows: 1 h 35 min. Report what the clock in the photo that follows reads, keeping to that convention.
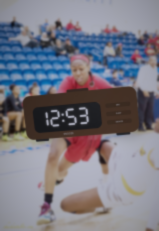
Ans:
12 h 53 min
